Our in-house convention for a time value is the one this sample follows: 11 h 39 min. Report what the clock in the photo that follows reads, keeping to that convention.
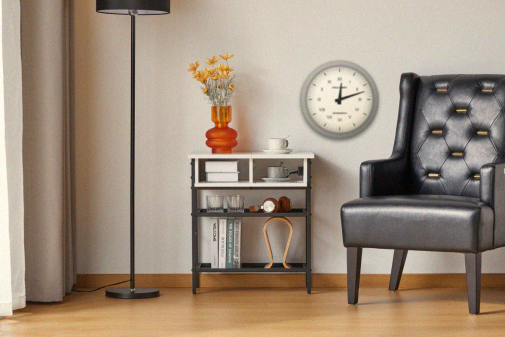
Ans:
12 h 12 min
